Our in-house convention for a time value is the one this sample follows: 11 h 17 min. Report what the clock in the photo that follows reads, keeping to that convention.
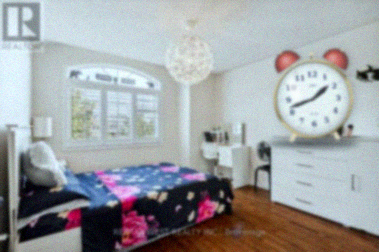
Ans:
1 h 42 min
